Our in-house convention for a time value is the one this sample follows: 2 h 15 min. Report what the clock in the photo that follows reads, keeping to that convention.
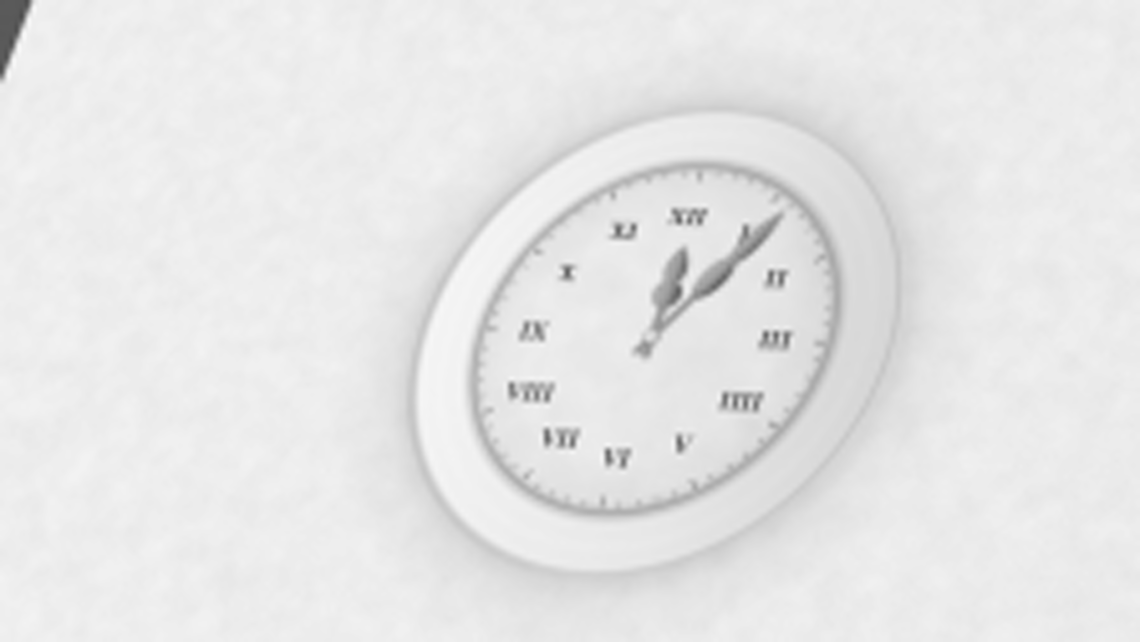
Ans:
12 h 06 min
